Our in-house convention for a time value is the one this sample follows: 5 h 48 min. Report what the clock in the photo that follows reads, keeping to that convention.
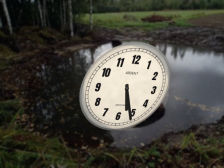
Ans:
5 h 26 min
